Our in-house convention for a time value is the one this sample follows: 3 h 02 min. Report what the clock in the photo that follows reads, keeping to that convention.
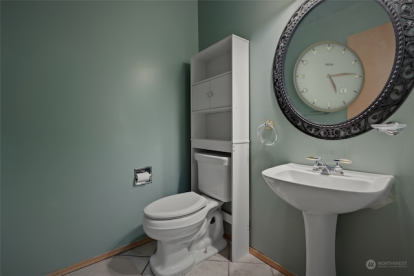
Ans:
5 h 14 min
